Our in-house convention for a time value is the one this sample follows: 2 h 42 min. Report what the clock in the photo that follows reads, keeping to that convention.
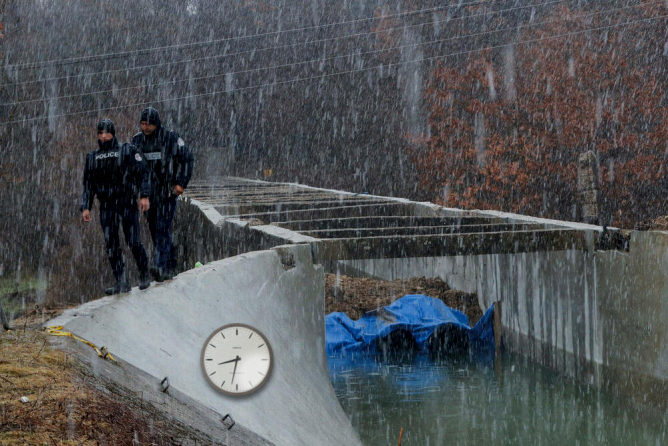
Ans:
8 h 32 min
